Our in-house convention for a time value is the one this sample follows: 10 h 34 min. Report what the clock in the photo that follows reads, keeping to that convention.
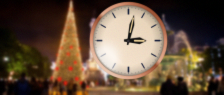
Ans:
3 h 02 min
